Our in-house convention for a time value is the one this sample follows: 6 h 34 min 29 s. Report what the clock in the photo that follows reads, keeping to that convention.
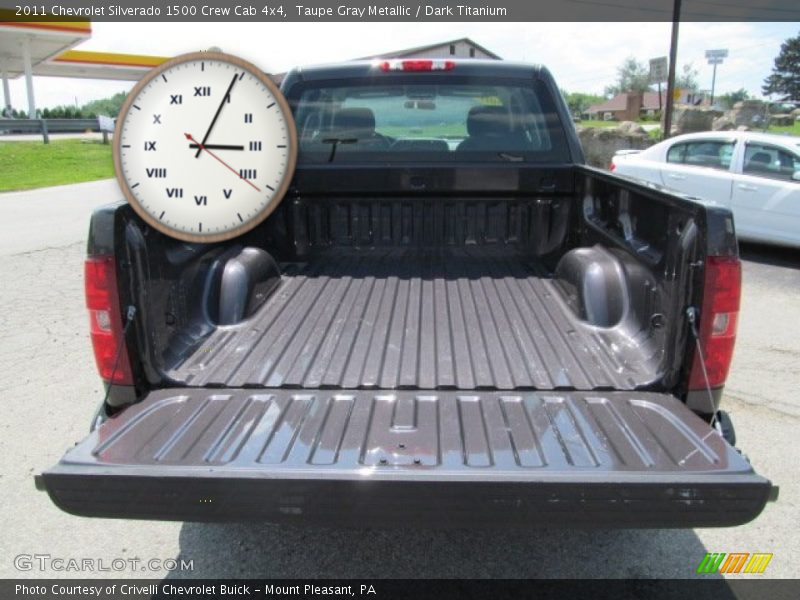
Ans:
3 h 04 min 21 s
